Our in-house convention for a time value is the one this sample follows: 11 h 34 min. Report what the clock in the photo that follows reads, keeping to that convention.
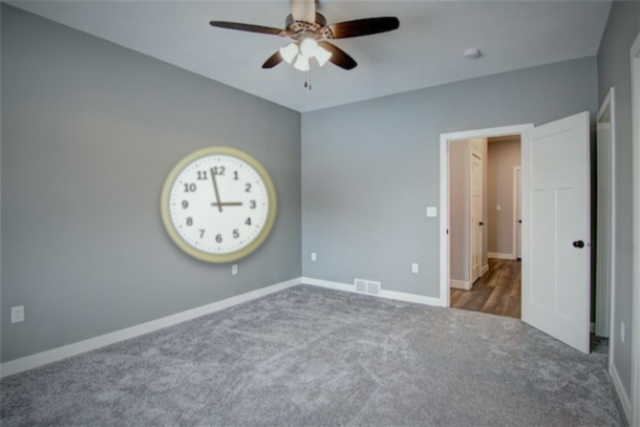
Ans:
2 h 58 min
